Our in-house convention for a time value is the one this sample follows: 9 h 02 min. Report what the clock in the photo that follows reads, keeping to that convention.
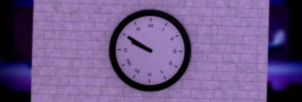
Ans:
9 h 50 min
